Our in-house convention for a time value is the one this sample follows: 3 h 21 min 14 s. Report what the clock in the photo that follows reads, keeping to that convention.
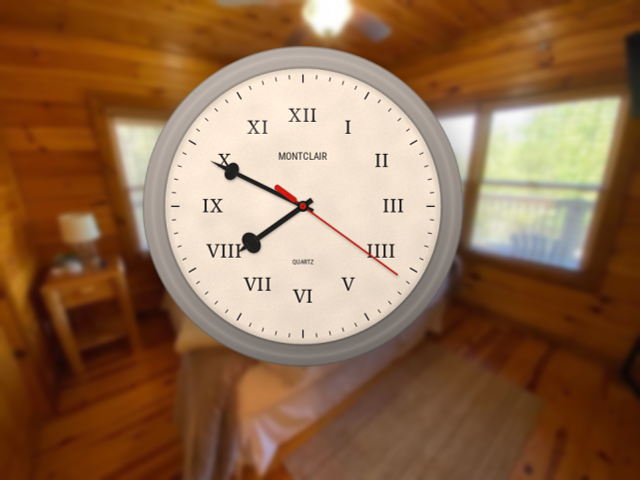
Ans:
7 h 49 min 21 s
